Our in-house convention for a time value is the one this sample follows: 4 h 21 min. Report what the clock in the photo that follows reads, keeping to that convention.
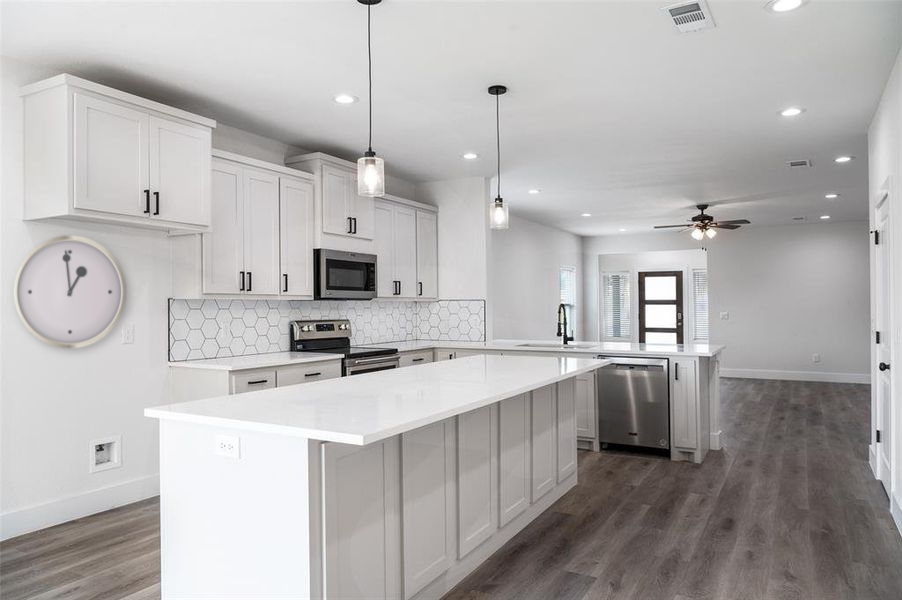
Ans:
12 h 59 min
